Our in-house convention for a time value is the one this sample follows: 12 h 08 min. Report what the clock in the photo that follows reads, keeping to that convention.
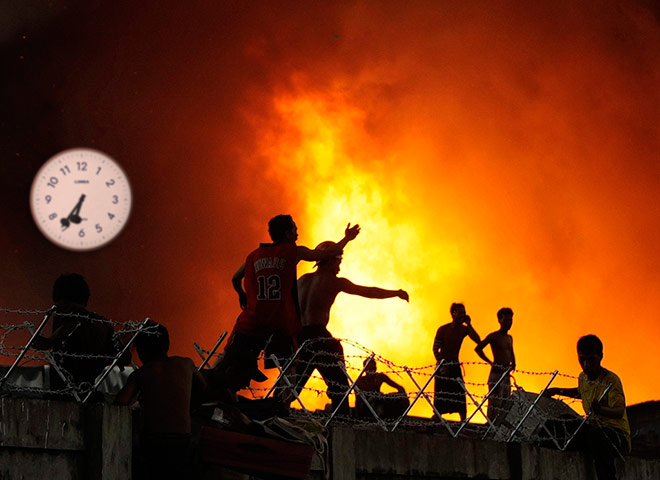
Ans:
6 h 36 min
